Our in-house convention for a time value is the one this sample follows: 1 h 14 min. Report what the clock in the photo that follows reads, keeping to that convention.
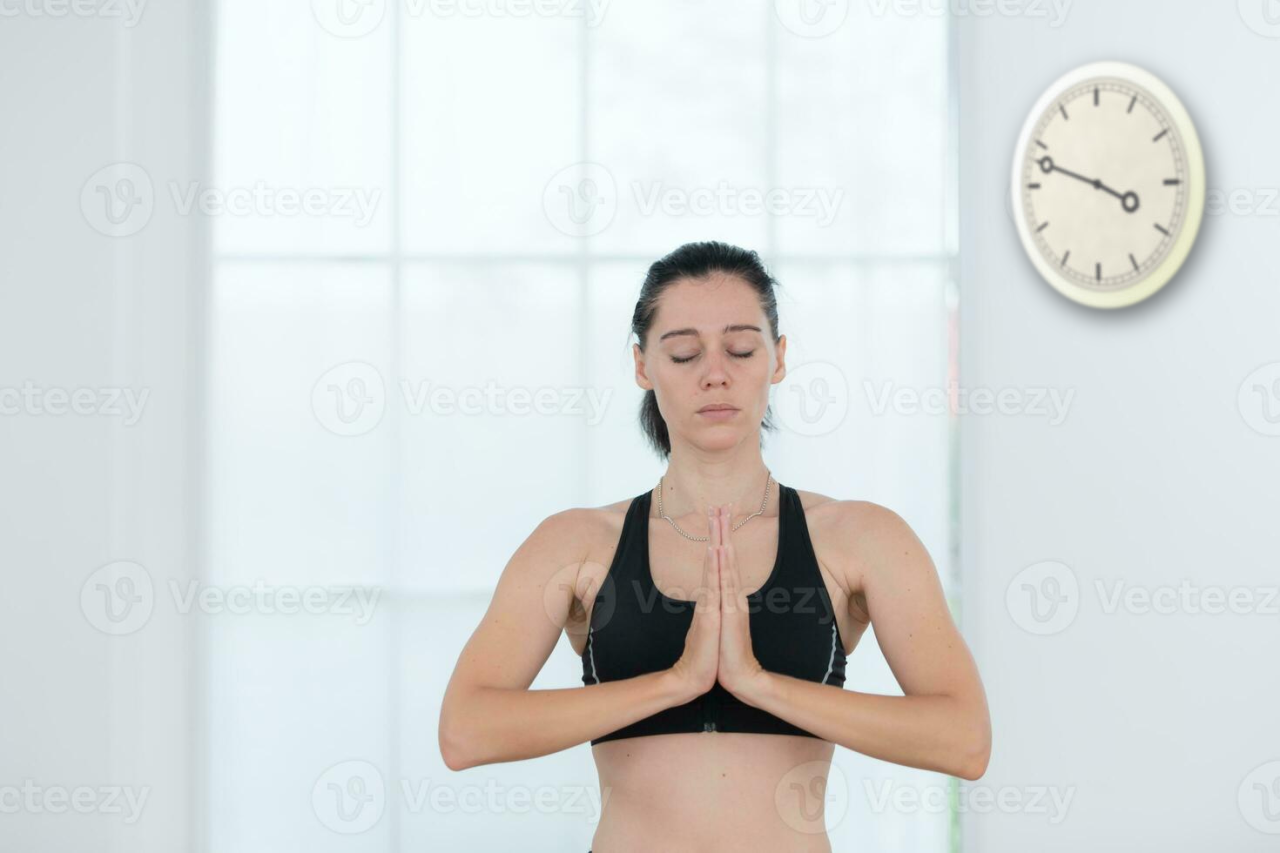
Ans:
3 h 48 min
